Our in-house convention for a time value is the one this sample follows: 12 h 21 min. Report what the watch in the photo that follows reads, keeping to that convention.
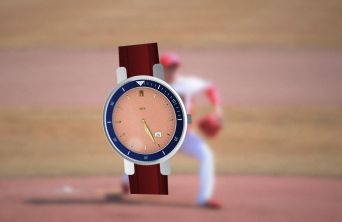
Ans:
5 h 26 min
